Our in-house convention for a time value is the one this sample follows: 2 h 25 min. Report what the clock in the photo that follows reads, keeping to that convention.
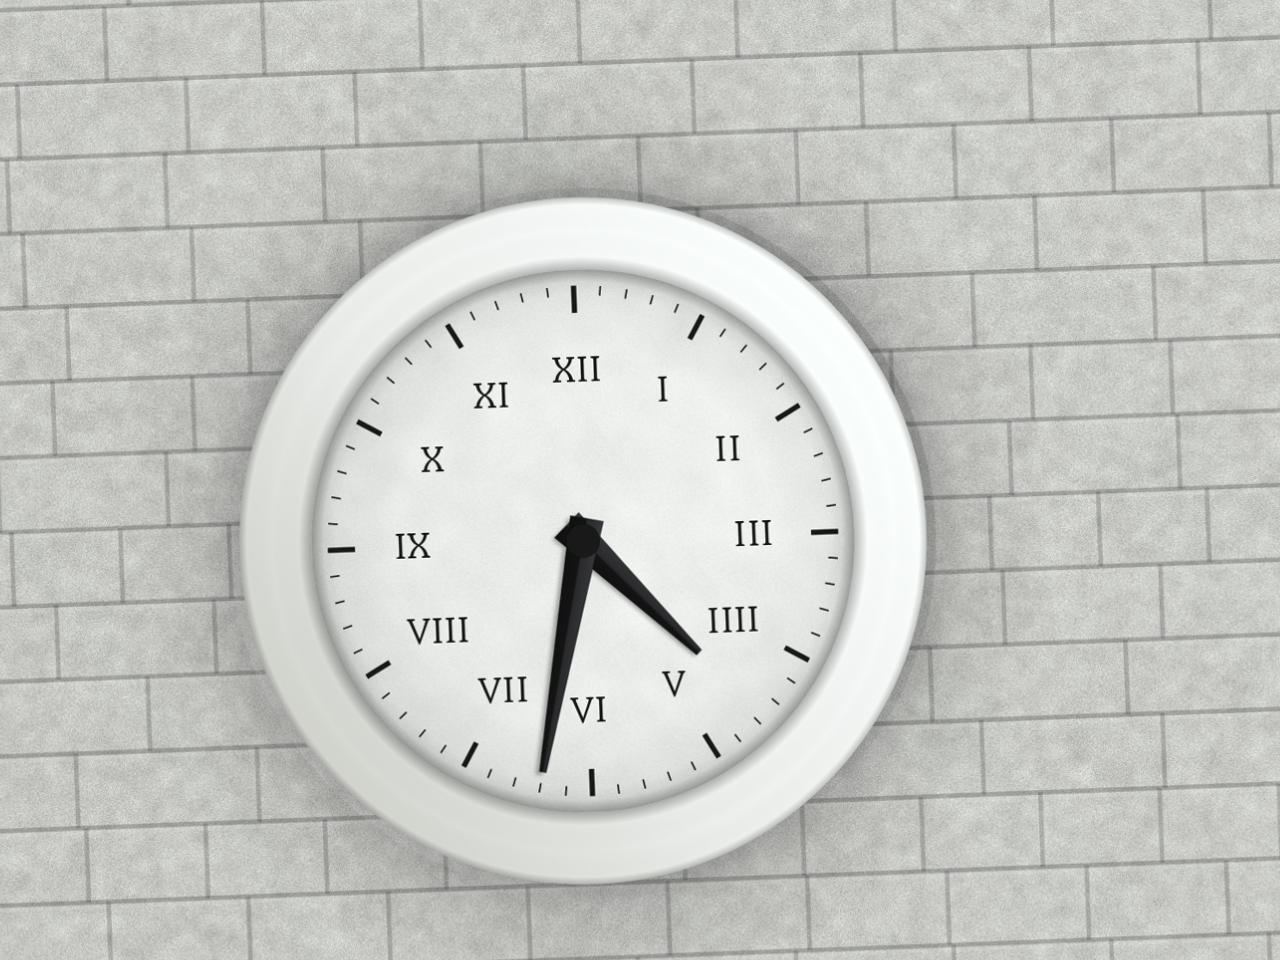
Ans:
4 h 32 min
